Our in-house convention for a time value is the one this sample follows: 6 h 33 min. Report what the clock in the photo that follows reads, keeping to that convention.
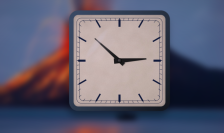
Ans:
2 h 52 min
